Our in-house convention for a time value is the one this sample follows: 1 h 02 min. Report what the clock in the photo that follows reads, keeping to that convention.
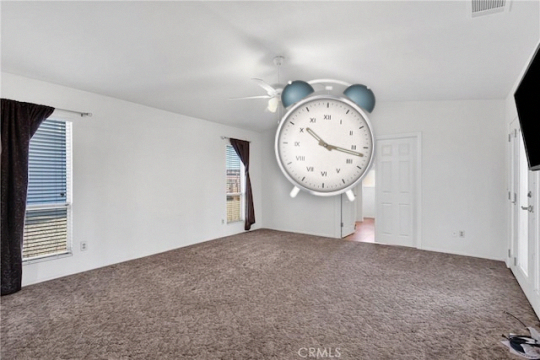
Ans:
10 h 17 min
